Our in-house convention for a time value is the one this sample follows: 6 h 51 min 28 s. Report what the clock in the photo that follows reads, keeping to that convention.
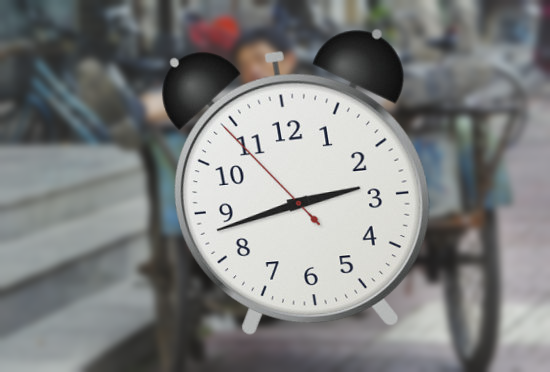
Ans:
2 h 42 min 54 s
